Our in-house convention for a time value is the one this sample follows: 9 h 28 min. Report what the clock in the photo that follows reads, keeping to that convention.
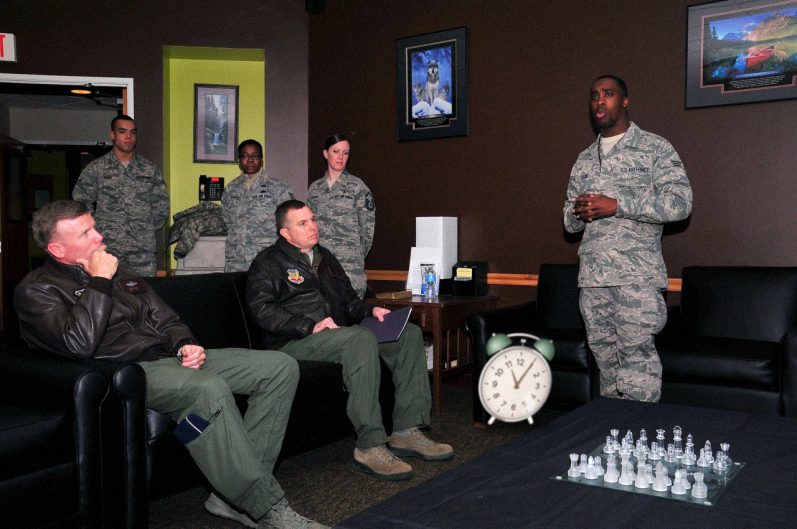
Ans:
11 h 05 min
